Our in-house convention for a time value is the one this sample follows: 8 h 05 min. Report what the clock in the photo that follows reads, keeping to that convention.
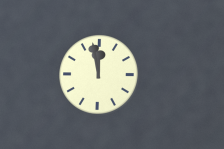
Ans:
11 h 58 min
